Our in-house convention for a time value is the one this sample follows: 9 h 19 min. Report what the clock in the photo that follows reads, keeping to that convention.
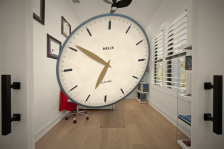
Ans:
6 h 51 min
